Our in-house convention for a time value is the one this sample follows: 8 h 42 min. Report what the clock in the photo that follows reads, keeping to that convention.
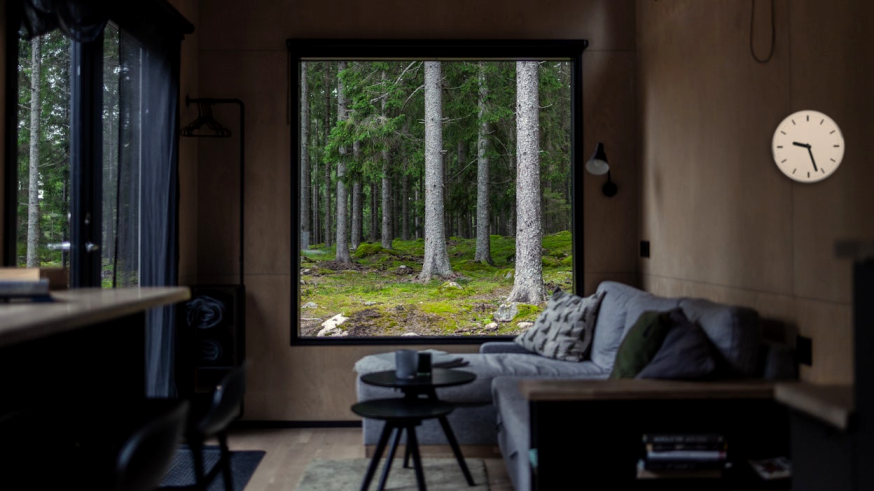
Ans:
9 h 27 min
